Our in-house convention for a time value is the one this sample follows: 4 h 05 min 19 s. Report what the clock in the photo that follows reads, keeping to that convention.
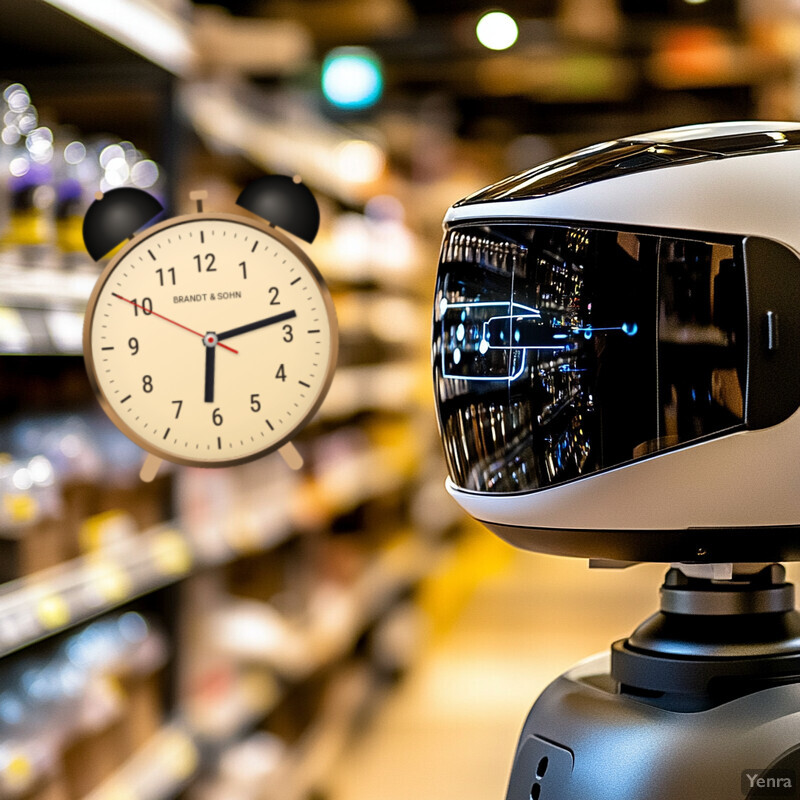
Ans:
6 h 12 min 50 s
